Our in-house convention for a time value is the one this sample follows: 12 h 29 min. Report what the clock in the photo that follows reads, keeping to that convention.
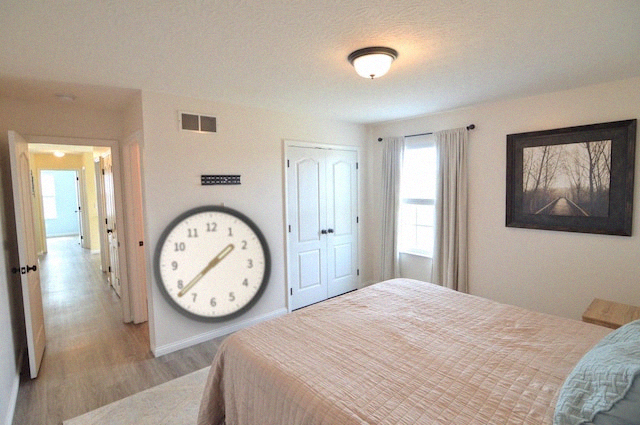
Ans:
1 h 38 min
